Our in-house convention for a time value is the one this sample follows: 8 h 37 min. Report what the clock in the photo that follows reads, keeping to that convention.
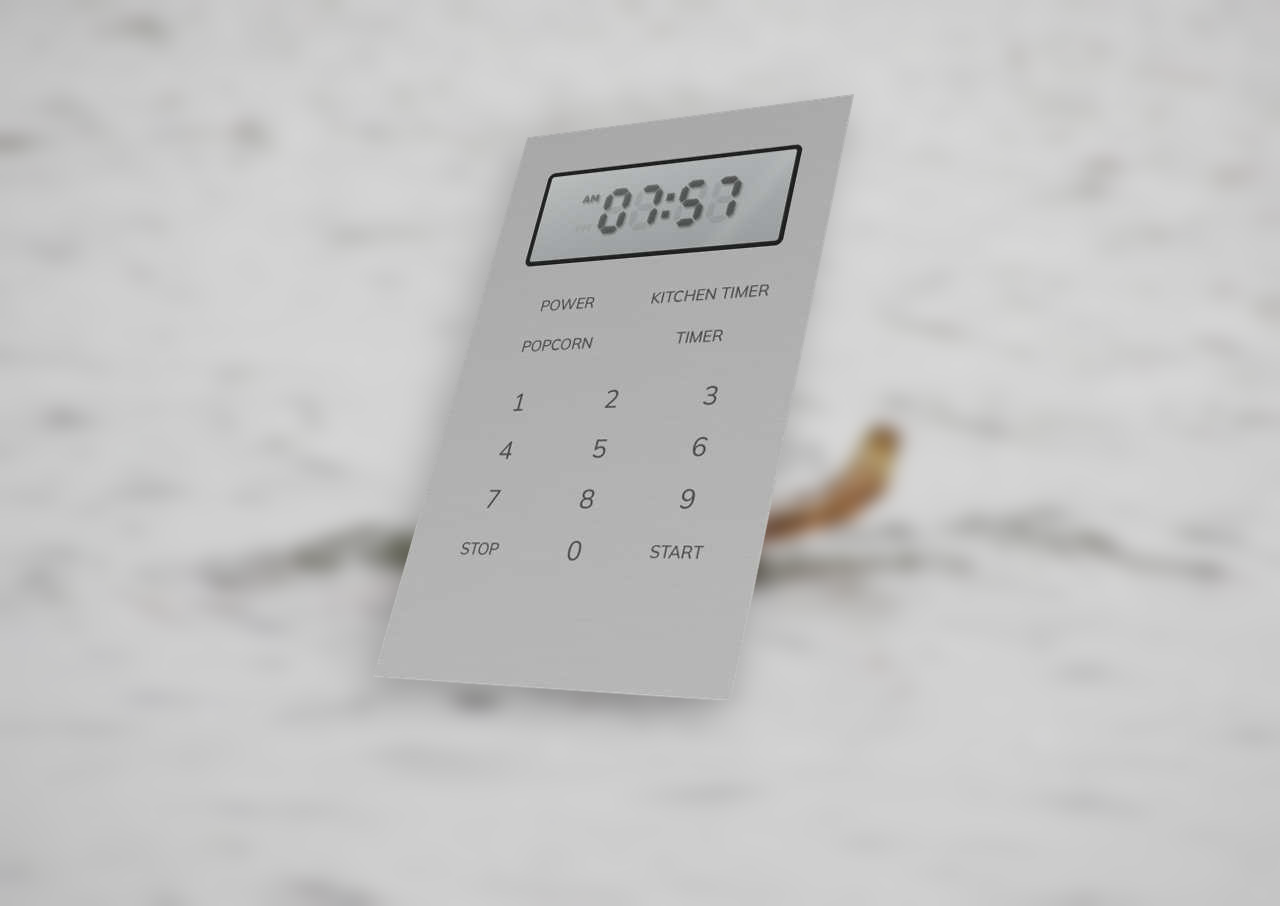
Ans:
7 h 57 min
